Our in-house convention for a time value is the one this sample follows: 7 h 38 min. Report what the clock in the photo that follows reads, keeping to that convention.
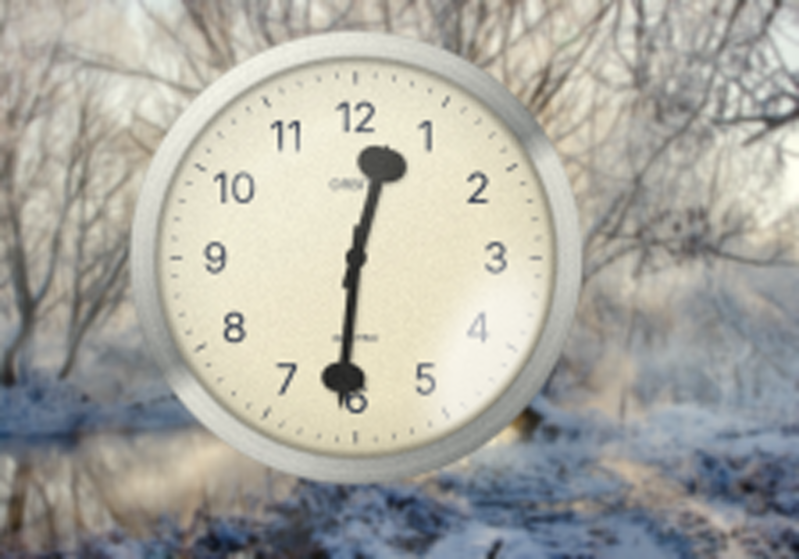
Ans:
12 h 31 min
